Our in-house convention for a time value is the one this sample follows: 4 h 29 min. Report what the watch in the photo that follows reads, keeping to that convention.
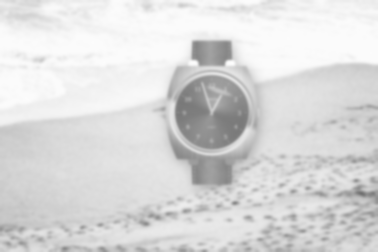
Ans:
12 h 57 min
